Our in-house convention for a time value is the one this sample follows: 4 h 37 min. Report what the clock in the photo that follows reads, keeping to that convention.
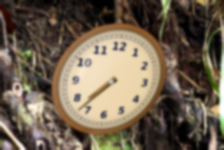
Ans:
7 h 37 min
